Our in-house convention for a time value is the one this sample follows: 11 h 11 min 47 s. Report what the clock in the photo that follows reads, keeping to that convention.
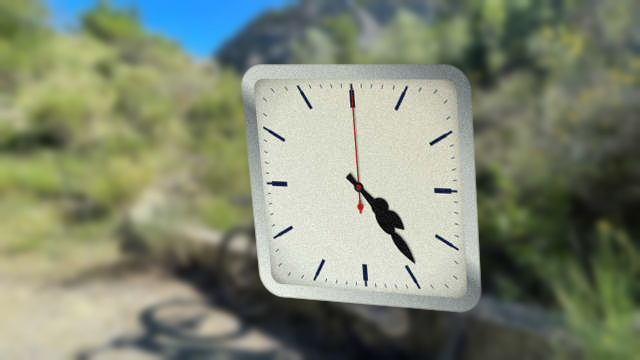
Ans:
4 h 24 min 00 s
